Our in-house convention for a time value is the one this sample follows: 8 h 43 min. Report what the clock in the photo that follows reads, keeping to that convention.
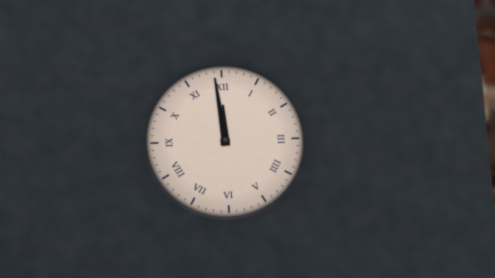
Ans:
11 h 59 min
